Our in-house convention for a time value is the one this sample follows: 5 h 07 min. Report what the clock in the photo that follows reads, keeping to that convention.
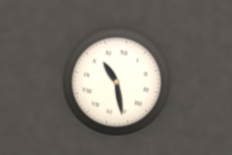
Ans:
10 h 26 min
